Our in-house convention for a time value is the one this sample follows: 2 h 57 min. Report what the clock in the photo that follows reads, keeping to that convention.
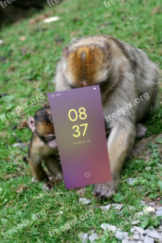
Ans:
8 h 37 min
